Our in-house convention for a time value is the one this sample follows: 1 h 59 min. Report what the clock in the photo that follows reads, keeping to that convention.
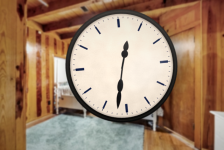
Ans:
12 h 32 min
